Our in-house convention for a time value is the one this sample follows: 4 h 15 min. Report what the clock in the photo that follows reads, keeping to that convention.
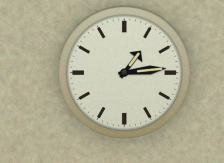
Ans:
1 h 14 min
